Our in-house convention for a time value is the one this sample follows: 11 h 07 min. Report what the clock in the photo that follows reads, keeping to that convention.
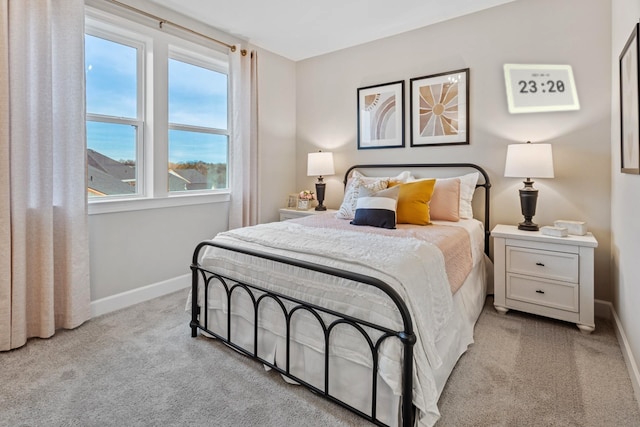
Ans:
23 h 20 min
